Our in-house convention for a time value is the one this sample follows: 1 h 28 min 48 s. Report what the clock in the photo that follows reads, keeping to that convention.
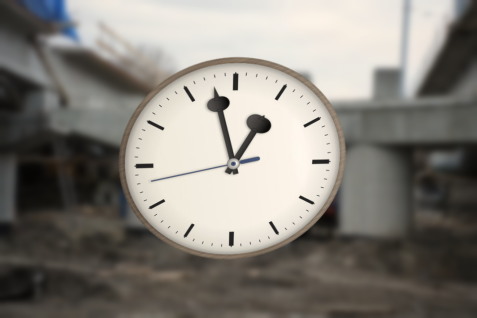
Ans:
12 h 57 min 43 s
